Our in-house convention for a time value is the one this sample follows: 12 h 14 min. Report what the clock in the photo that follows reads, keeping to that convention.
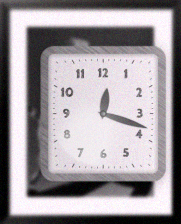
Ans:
12 h 18 min
